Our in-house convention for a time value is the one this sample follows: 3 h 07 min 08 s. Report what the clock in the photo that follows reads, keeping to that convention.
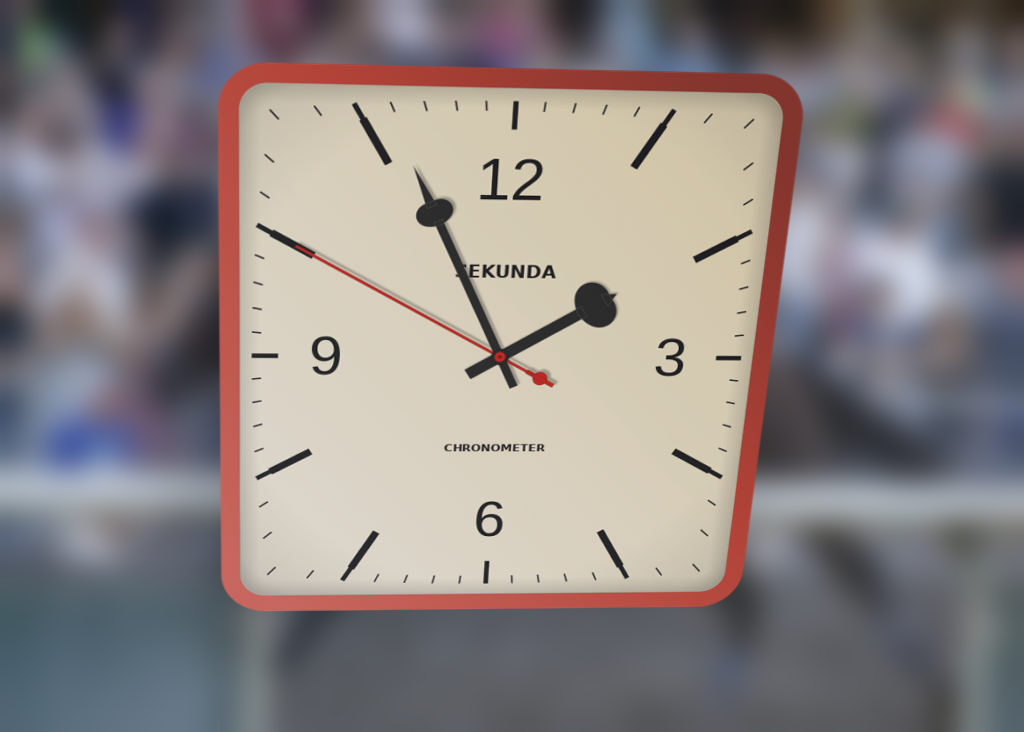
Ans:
1 h 55 min 50 s
